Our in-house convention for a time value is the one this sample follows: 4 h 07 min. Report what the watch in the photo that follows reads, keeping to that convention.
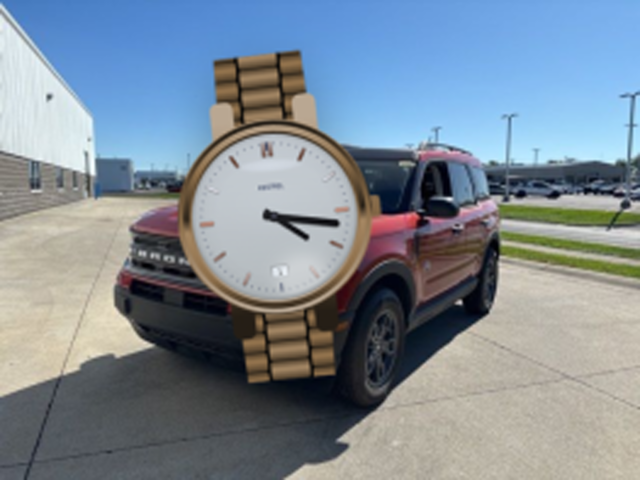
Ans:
4 h 17 min
